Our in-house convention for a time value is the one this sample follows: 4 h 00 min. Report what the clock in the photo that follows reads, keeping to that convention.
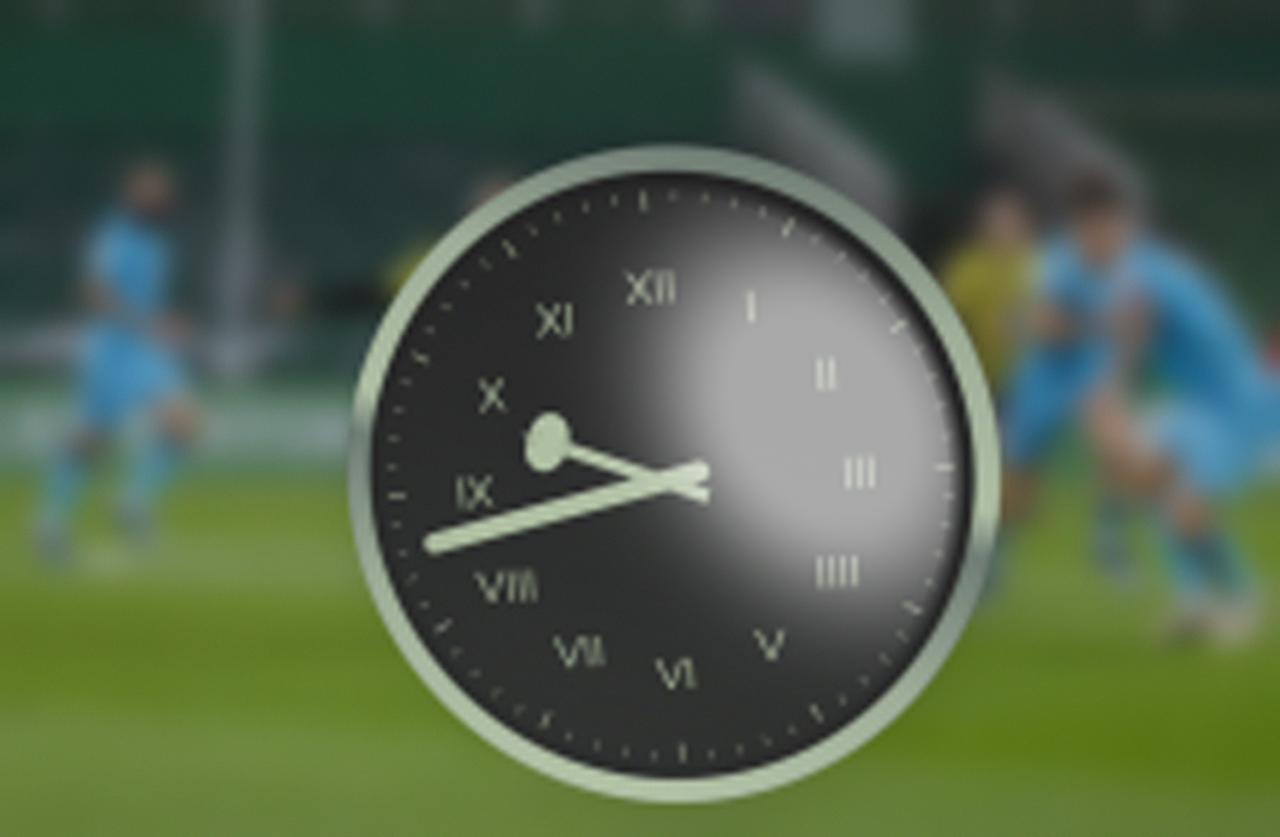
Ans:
9 h 43 min
